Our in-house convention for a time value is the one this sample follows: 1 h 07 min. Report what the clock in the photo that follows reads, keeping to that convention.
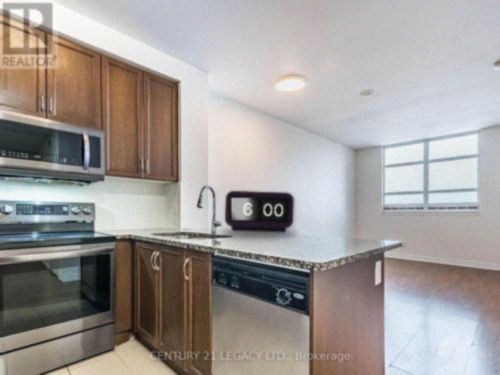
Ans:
6 h 00 min
